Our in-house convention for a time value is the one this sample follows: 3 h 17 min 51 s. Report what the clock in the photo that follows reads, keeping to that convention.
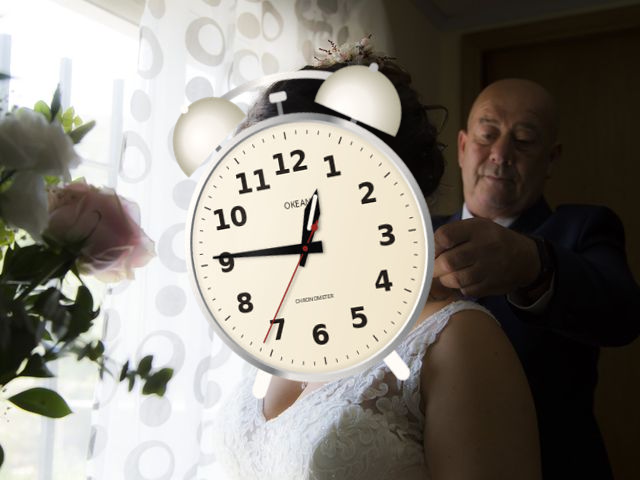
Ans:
12 h 45 min 36 s
